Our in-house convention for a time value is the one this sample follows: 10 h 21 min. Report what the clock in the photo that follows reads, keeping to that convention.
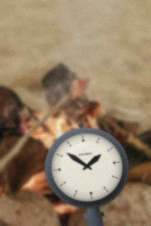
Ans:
1 h 52 min
